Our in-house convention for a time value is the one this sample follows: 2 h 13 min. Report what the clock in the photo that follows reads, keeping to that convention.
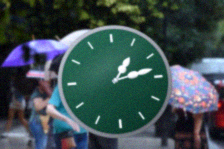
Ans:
1 h 13 min
